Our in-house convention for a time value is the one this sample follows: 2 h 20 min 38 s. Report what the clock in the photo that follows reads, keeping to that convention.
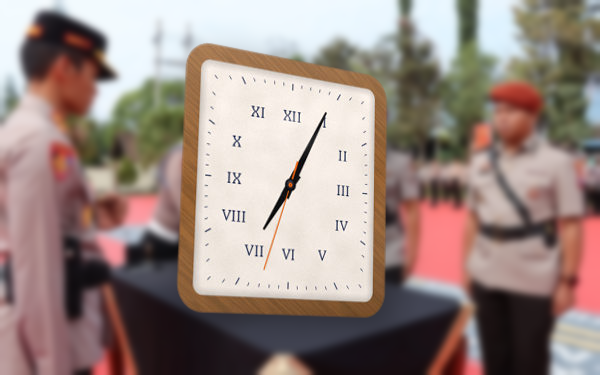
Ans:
7 h 04 min 33 s
